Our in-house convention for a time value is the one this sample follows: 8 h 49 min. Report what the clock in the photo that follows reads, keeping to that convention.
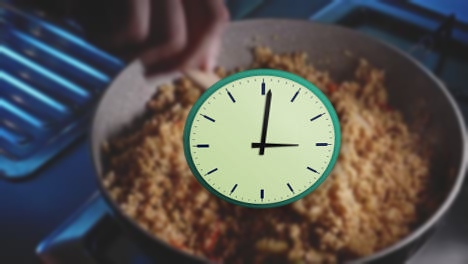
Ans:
3 h 01 min
